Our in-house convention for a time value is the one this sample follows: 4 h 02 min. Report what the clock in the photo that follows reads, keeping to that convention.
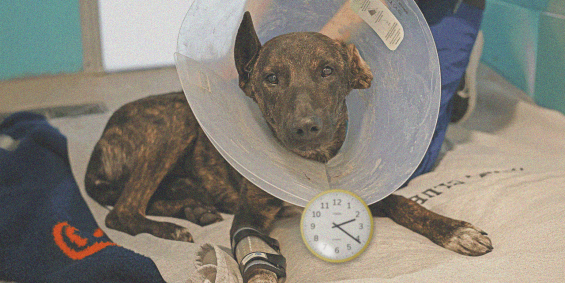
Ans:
2 h 21 min
